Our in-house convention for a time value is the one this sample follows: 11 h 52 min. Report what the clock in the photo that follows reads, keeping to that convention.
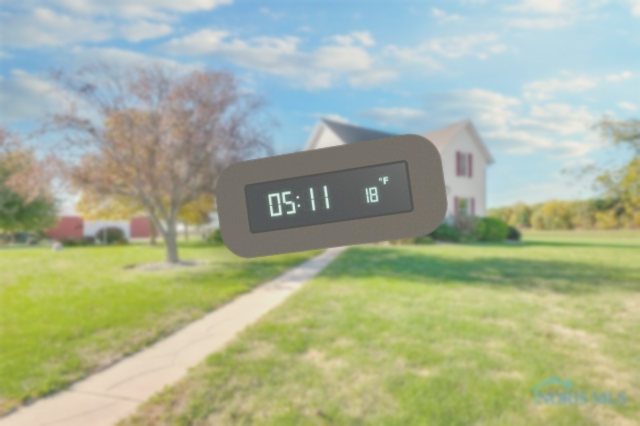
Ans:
5 h 11 min
